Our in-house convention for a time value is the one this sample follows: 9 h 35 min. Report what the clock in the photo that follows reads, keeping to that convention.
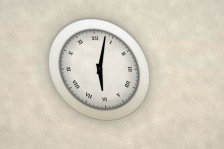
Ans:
6 h 03 min
